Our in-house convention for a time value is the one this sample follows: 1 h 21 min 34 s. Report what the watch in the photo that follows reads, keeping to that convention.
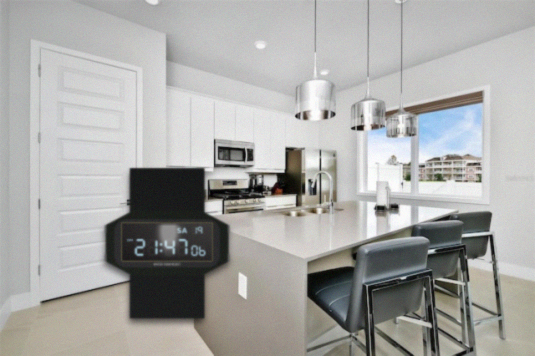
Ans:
21 h 47 min 06 s
